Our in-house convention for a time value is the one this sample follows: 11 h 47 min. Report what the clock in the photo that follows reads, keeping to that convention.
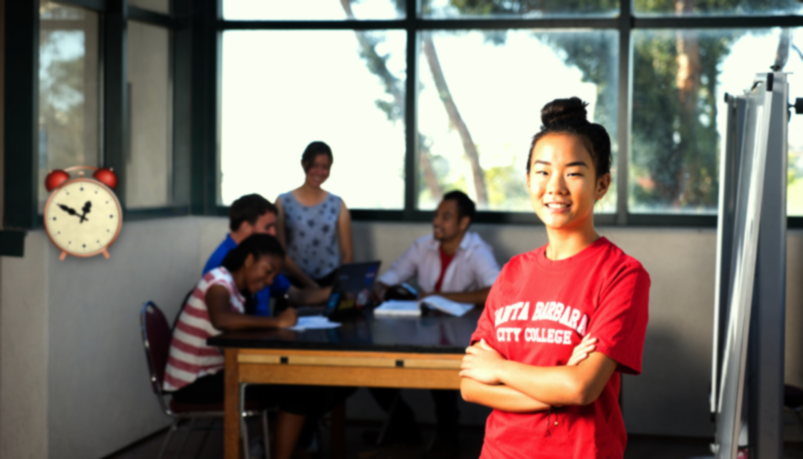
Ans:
12 h 50 min
